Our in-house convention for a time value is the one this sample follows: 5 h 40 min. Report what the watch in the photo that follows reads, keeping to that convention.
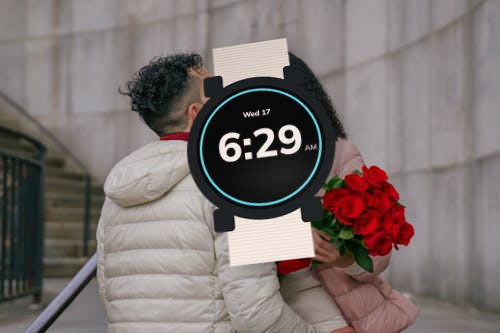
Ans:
6 h 29 min
